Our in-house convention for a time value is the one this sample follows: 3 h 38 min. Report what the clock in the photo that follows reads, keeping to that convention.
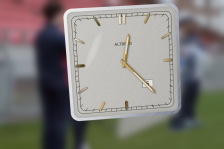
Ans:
12 h 23 min
